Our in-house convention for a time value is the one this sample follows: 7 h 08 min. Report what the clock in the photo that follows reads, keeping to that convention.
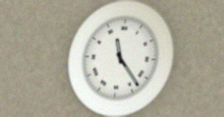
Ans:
11 h 23 min
